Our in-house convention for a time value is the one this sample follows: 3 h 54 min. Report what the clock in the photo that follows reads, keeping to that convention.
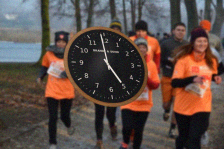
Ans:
4 h 59 min
